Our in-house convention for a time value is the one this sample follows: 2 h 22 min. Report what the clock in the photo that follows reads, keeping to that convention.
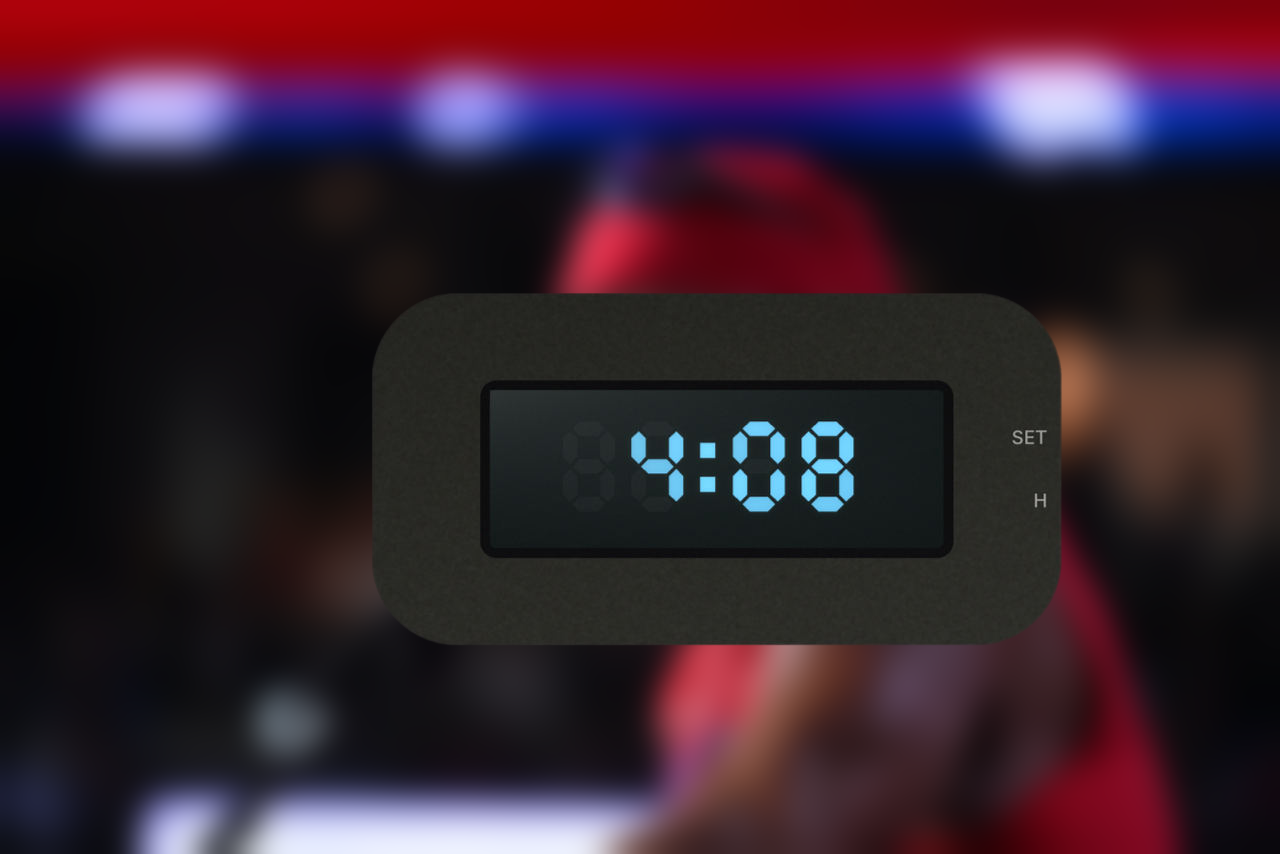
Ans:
4 h 08 min
